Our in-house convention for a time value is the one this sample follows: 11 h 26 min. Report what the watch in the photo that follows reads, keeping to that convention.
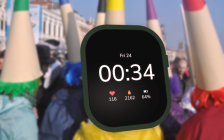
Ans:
0 h 34 min
